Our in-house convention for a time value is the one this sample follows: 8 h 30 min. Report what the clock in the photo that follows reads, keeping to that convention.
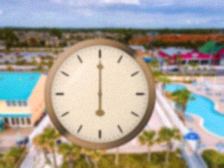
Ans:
6 h 00 min
